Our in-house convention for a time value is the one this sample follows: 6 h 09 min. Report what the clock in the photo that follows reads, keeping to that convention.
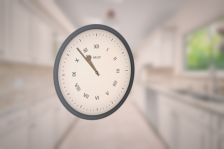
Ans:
10 h 53 min
